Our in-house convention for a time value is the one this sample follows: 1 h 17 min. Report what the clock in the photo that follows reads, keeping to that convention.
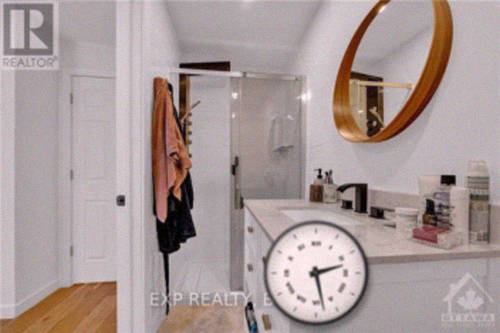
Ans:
2 h 28 min
